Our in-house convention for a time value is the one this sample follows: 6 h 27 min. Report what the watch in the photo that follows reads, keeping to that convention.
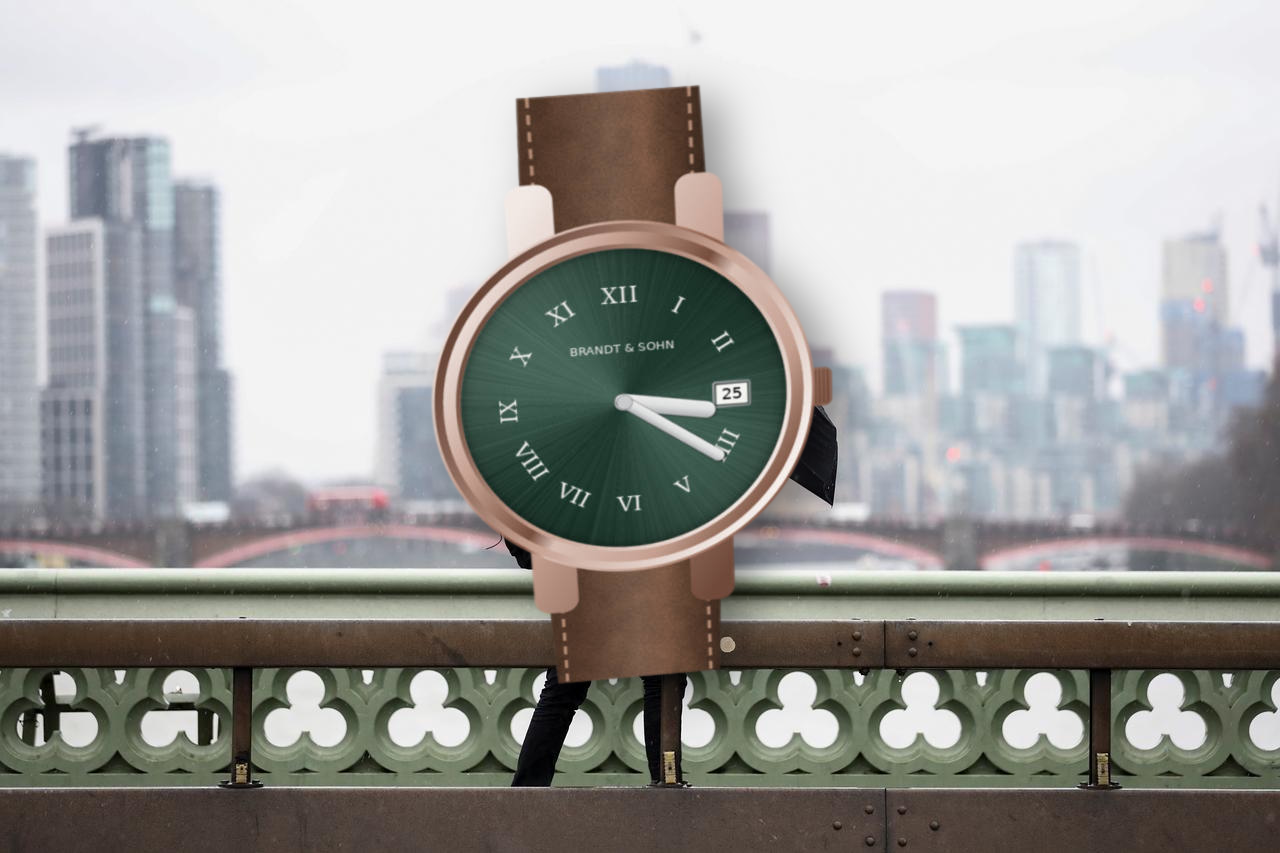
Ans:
3 h 21 min
